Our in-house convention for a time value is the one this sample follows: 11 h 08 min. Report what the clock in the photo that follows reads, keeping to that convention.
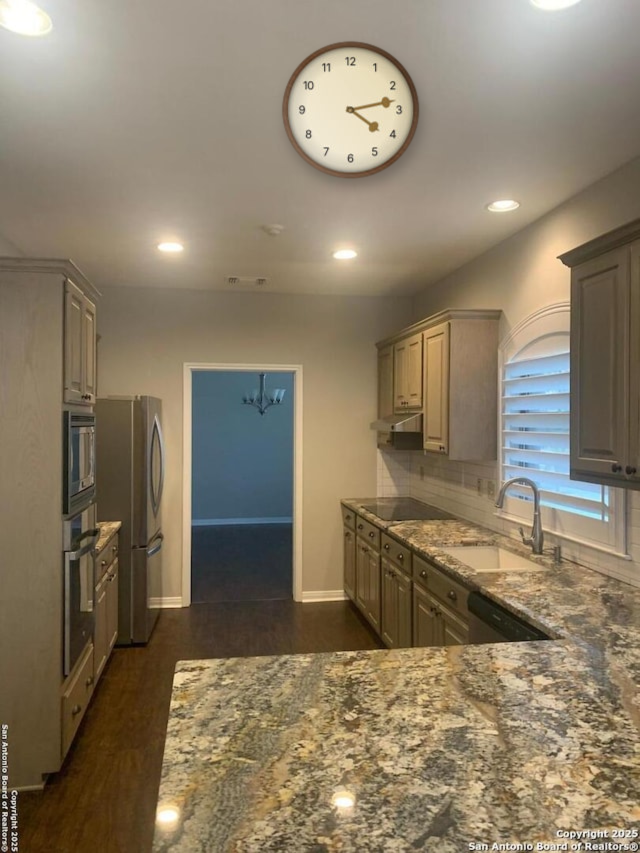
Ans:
4 h 13 min
